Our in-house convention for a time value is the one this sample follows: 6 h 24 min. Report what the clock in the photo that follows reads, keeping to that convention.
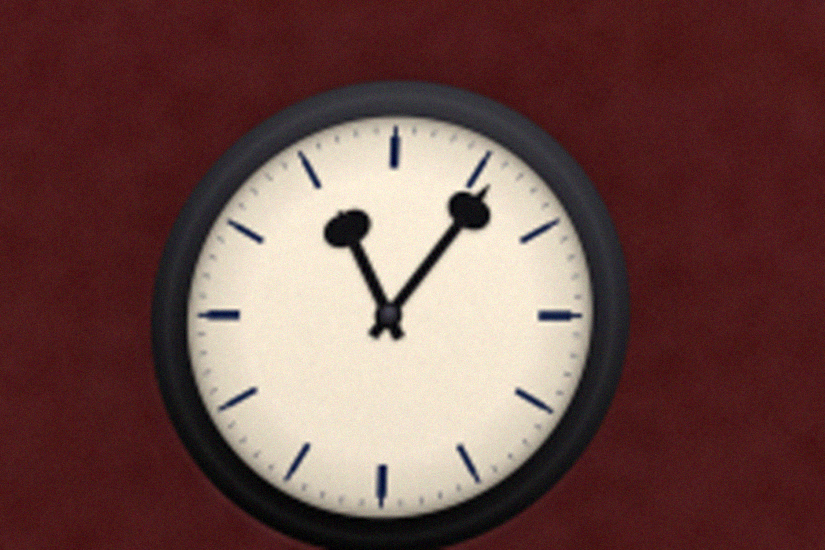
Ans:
11 h 06 min
